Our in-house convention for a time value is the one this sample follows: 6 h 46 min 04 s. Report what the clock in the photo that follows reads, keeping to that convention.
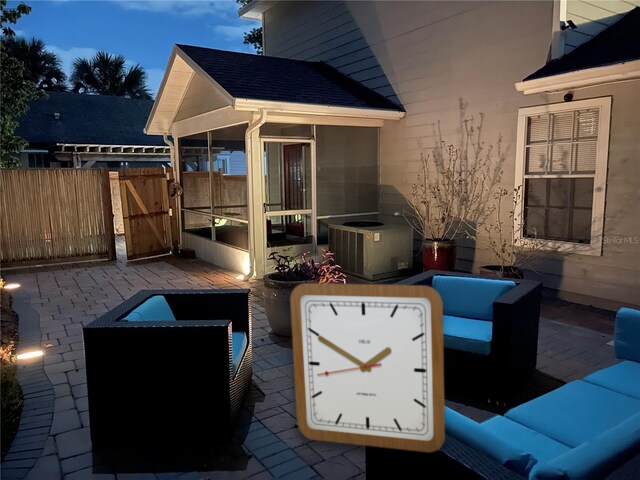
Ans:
1 h 49 min 43 s
